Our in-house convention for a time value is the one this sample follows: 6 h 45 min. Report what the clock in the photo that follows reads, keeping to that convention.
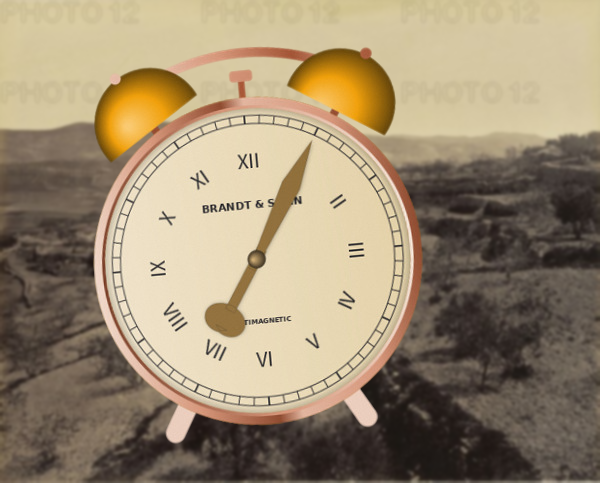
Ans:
7 h 05 min
